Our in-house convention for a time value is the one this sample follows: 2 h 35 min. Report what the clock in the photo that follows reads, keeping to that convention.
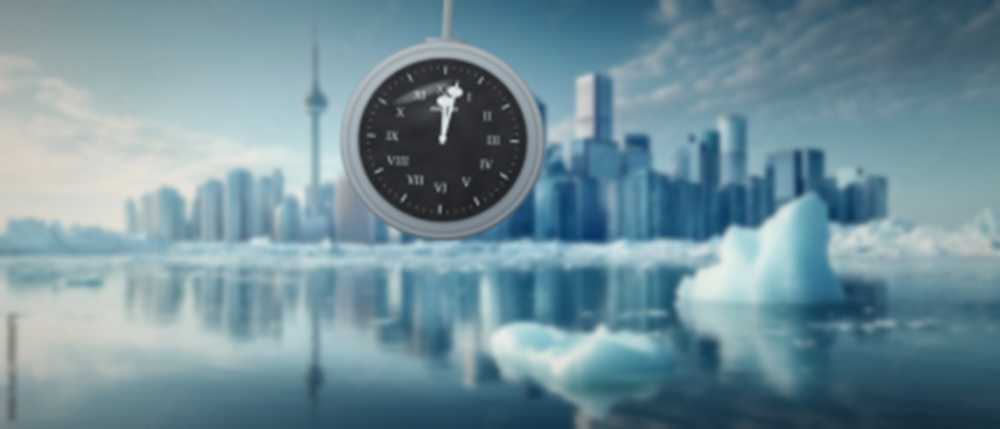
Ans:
12 h 02 min
